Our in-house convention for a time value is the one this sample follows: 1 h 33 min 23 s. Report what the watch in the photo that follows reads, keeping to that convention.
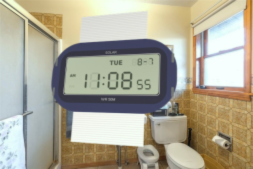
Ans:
11 h 08 min 55 s
